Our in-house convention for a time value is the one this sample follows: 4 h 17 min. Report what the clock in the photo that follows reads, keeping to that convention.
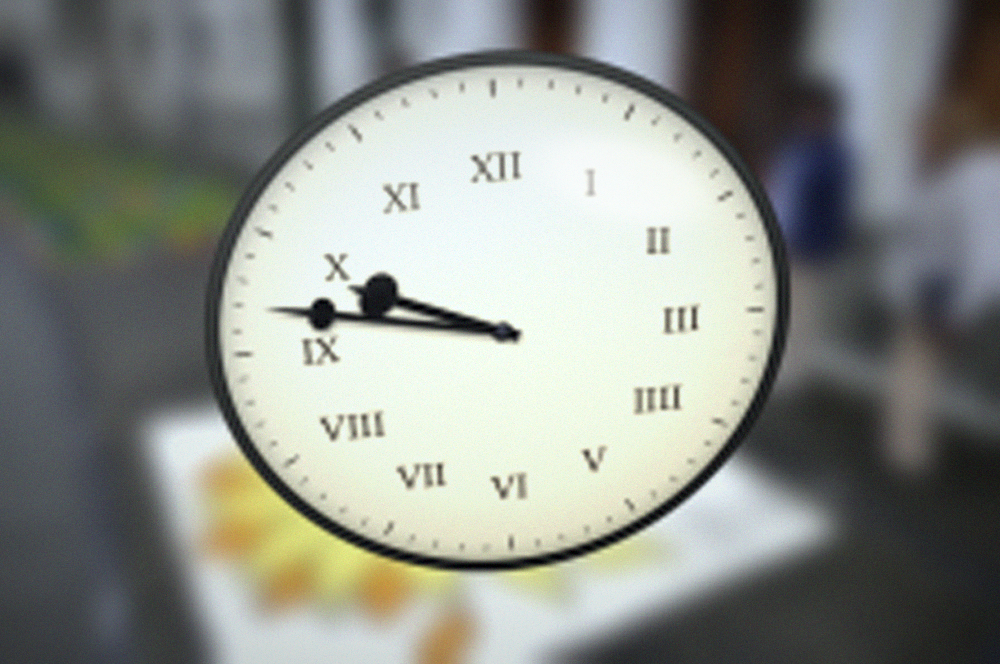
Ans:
9 h 47 min
